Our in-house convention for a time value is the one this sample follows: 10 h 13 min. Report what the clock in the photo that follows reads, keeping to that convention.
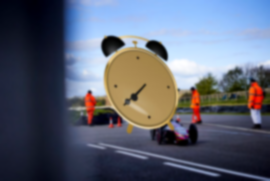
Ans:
7 h 39 min
